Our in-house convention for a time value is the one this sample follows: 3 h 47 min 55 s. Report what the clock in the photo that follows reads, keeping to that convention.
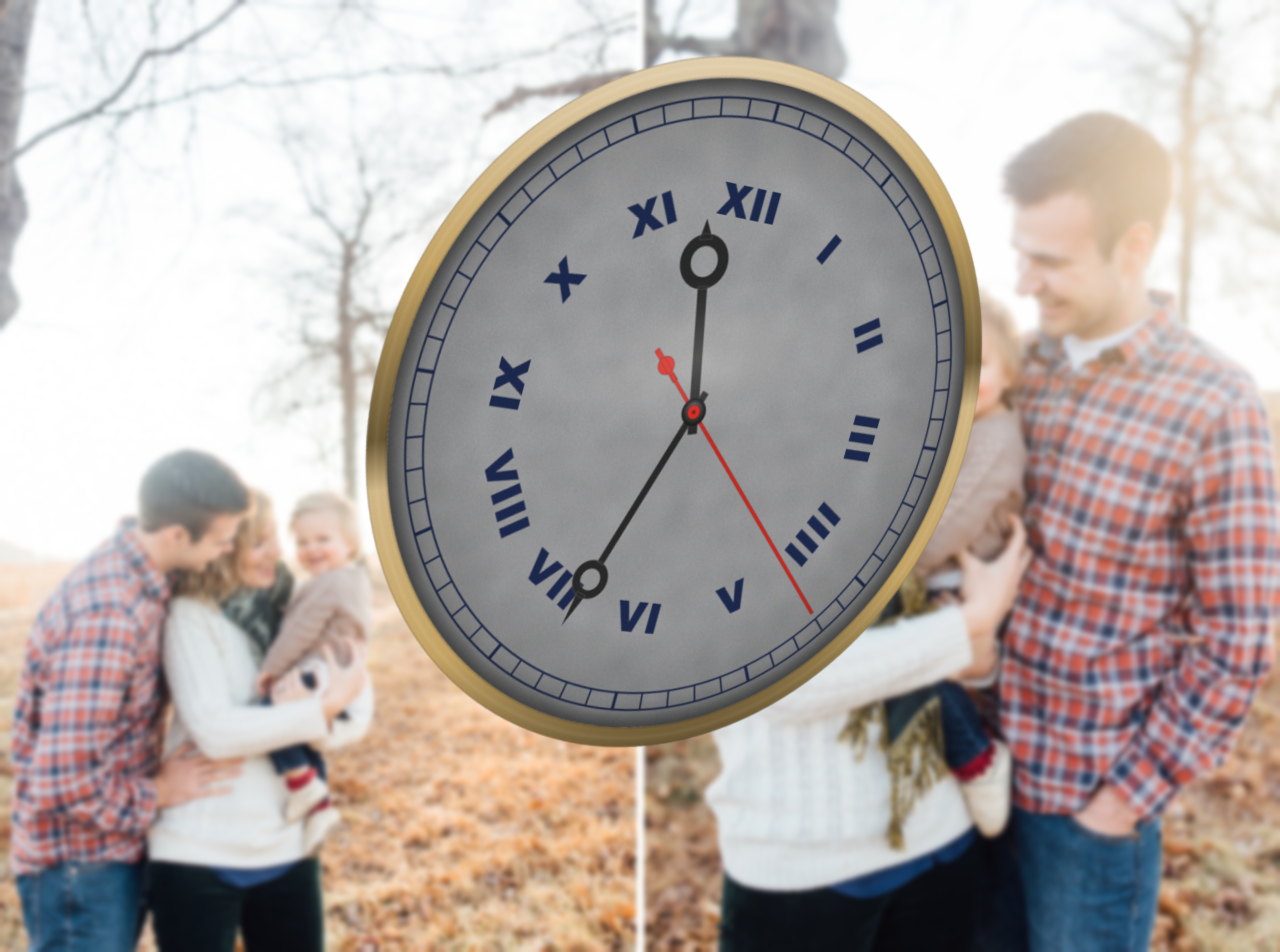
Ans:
11 h 33 min 22 s
